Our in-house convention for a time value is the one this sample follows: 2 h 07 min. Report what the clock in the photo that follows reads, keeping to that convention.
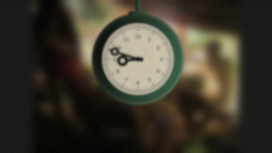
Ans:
8 h 48 min
